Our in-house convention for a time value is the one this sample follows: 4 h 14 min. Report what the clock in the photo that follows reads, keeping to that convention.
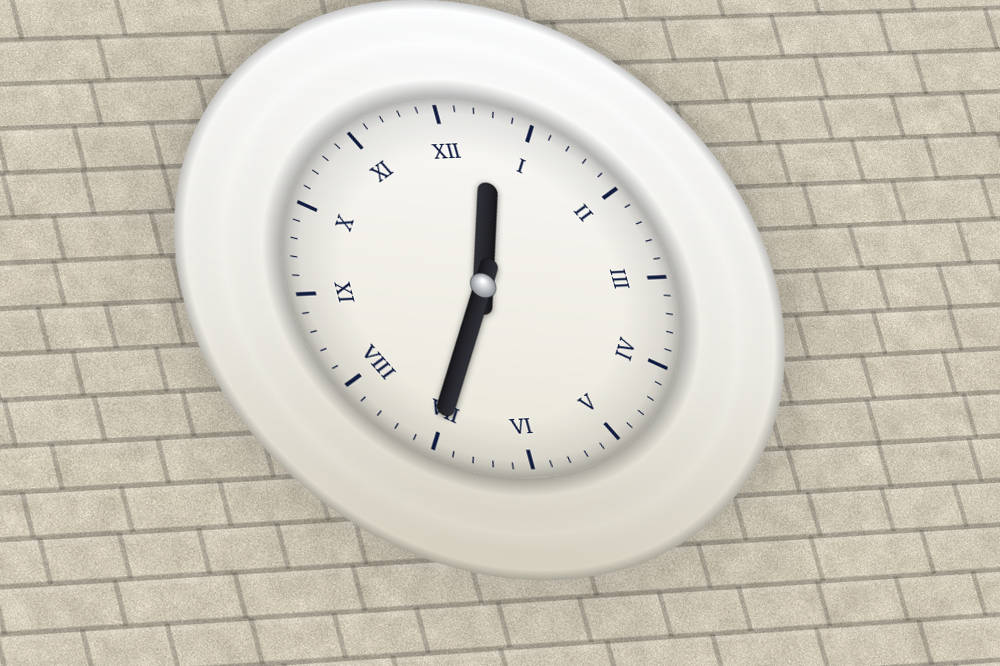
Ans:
12 h 35 min
